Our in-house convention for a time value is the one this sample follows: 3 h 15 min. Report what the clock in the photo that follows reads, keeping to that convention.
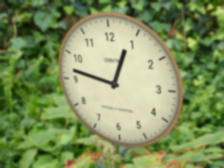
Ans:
12 h 47 min
